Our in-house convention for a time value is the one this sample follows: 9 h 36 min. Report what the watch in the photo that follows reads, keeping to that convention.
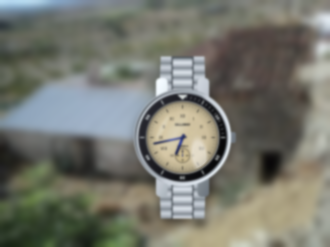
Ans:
6 h 43 min
